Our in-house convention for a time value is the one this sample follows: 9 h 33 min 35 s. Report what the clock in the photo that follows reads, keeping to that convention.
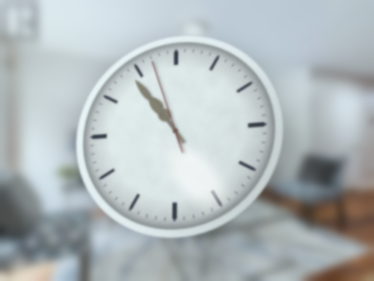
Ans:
10 h 53 min 57 s
